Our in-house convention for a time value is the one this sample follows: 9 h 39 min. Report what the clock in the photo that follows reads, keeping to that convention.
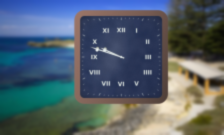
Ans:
9 h 48 min
